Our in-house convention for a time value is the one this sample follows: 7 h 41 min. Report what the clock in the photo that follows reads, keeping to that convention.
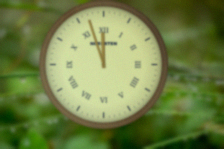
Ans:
11 h 57 min
